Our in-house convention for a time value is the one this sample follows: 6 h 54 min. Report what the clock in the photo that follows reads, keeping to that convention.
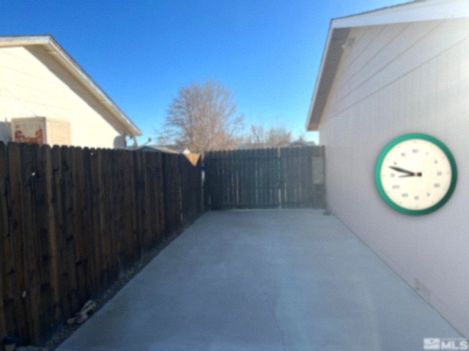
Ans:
8 h 48 min
